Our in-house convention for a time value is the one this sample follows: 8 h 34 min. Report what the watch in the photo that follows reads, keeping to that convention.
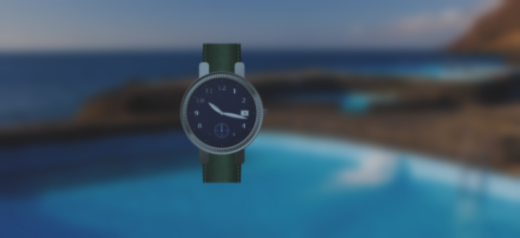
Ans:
10 h 17 min
